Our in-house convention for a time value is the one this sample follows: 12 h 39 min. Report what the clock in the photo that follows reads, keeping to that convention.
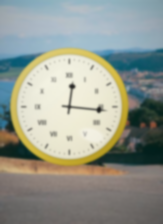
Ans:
12 h 16 min
